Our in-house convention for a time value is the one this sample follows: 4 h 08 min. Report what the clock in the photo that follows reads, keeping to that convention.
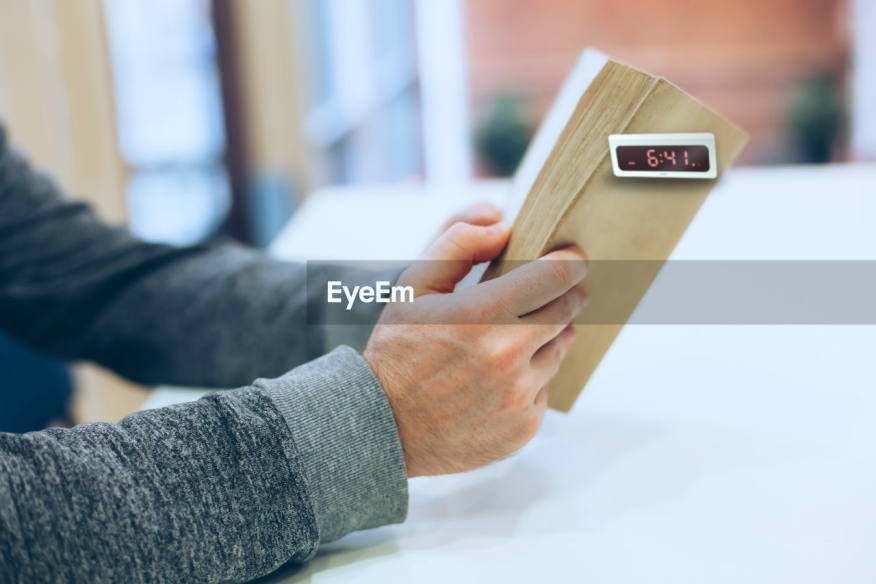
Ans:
6 h 41 min
